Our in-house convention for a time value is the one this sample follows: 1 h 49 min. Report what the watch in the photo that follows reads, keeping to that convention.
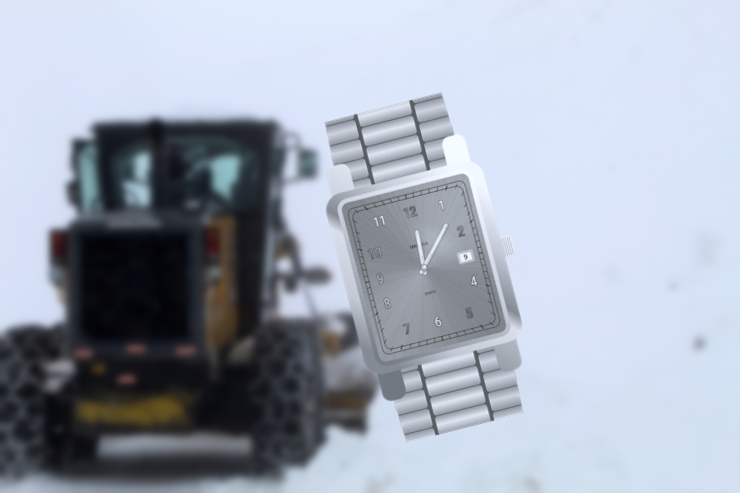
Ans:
12 h 07 min
